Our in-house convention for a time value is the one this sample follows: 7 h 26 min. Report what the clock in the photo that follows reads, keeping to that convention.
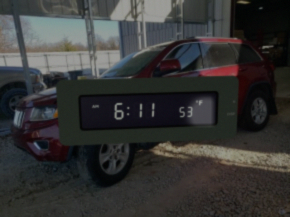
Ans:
6 h 11 min
